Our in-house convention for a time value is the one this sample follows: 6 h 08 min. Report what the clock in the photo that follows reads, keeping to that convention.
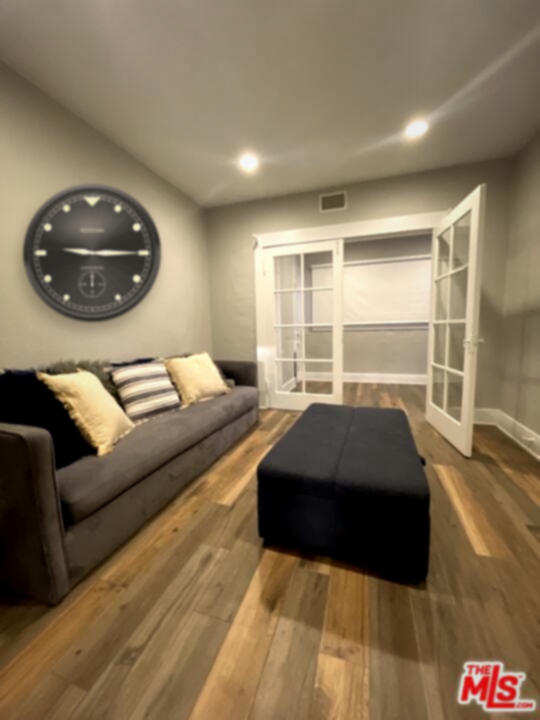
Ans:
9 h 15 min
